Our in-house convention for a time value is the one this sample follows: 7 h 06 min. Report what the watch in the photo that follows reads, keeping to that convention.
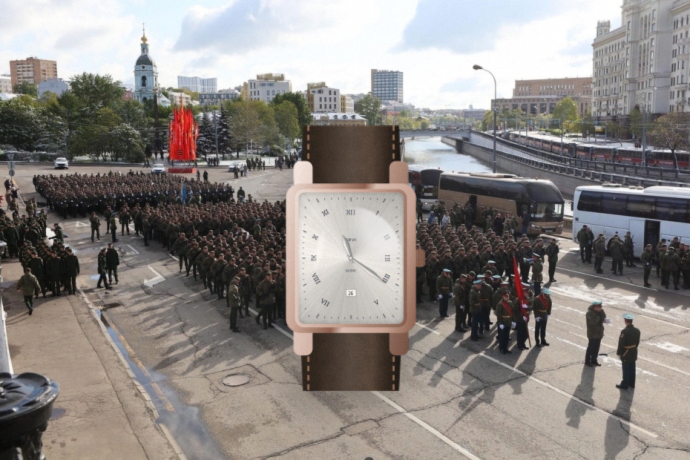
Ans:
11 h 21 min
